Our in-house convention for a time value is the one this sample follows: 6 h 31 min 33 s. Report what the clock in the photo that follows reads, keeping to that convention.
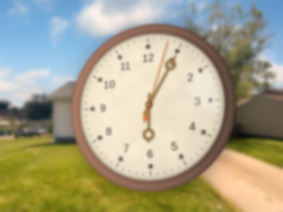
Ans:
6 h 05 min 03 s
